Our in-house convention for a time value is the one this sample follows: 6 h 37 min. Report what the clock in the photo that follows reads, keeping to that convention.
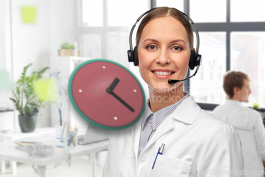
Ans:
1 h 23 min
